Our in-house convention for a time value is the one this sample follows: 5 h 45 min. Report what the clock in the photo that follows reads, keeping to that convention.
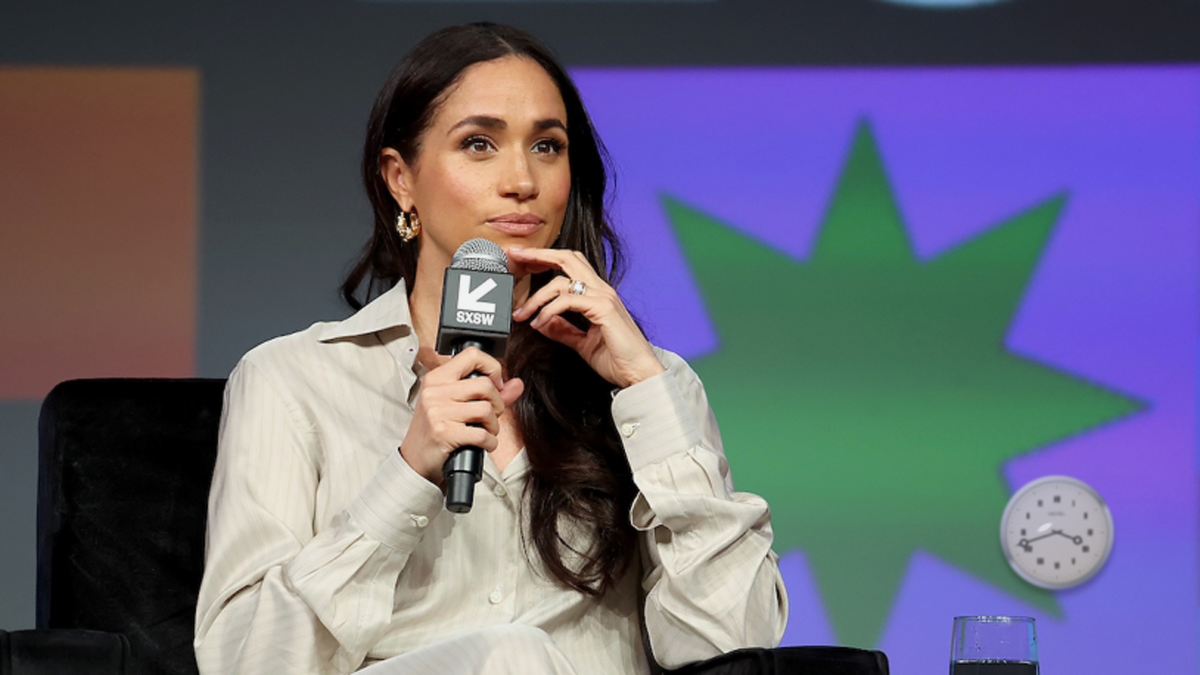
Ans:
3 h 42 min
